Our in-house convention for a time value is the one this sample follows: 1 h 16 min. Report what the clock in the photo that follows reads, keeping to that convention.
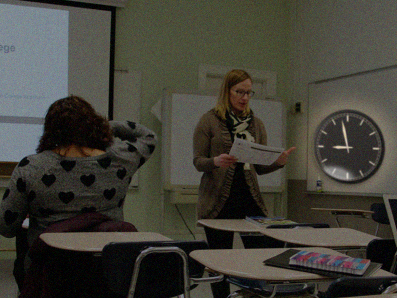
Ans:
8 h 58 min
